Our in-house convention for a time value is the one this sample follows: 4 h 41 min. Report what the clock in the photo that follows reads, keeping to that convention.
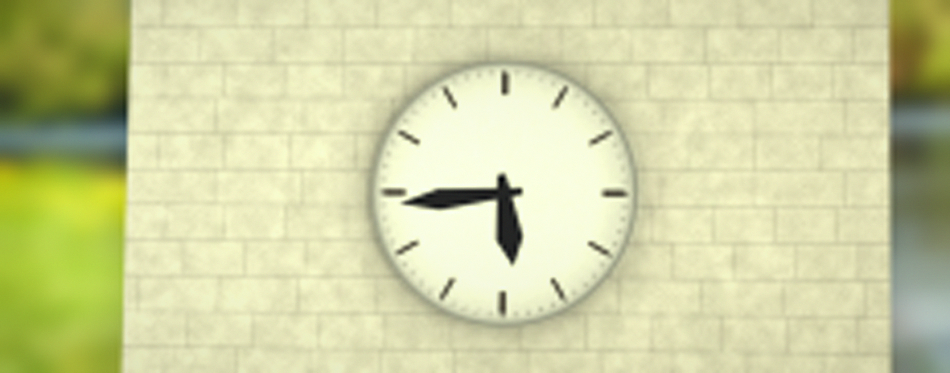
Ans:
5 h 44 min
